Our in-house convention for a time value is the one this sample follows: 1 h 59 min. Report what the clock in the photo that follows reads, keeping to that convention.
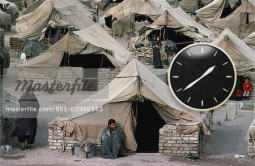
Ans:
1 h 39 min
